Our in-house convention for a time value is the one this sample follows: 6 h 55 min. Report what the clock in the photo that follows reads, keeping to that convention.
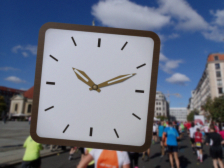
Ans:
10 h 11 min
